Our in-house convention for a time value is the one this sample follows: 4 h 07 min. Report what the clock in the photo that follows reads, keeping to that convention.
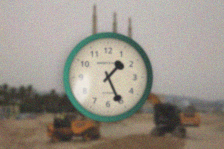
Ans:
1 h 26 min
